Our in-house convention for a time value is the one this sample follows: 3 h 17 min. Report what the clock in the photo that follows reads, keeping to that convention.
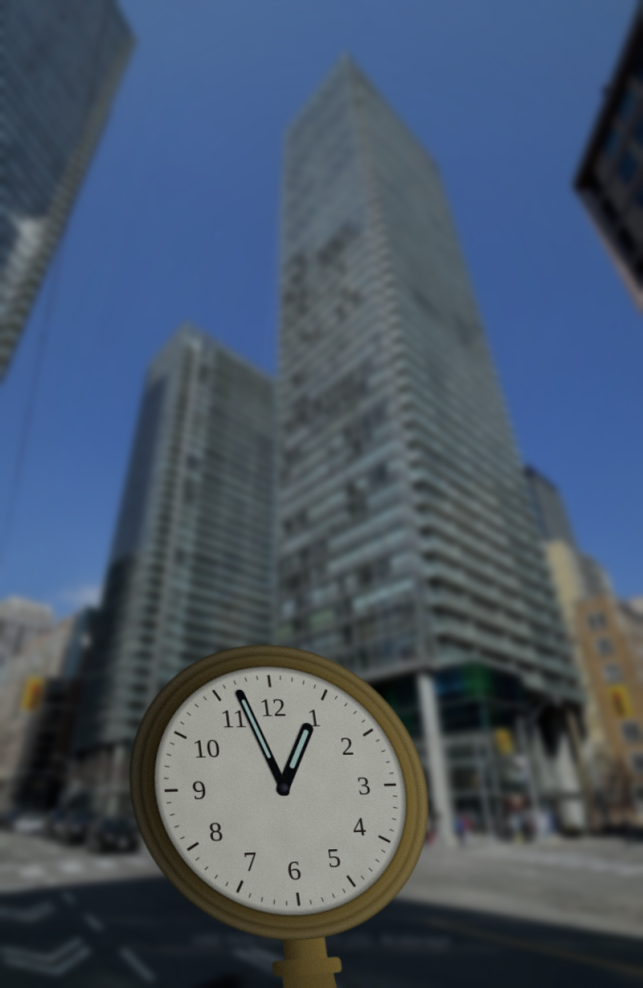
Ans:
12 h 57 min
